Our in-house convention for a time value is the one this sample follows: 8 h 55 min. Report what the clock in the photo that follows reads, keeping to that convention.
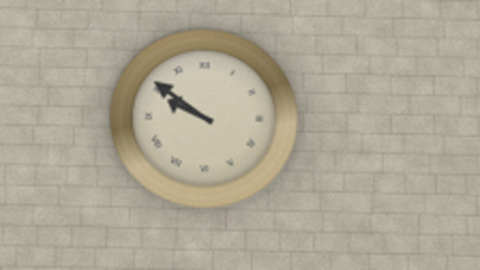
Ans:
9 h 51 min
